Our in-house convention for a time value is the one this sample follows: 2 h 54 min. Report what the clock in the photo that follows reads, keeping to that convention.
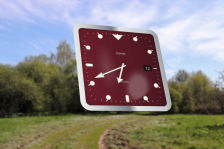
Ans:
6 h 41 min
